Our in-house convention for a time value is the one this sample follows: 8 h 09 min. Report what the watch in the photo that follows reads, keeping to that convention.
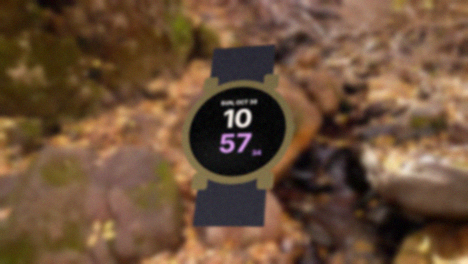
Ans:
10 h 57 min
